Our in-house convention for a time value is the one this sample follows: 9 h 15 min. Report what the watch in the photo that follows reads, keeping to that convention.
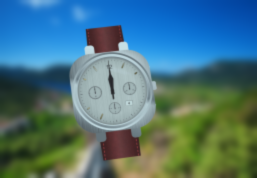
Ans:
12 h 00 min
